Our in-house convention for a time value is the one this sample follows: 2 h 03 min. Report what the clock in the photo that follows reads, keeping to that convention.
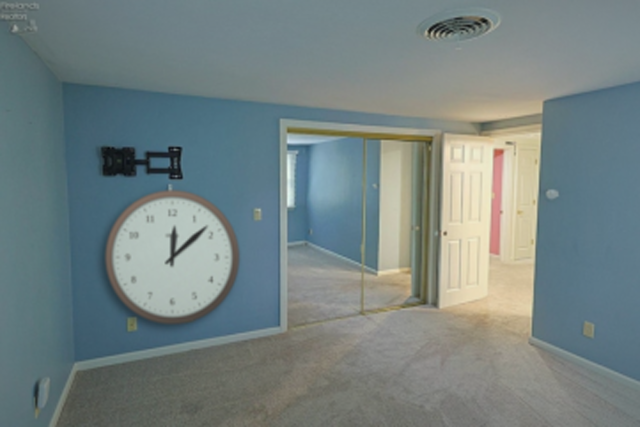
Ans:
12 h 08 min
